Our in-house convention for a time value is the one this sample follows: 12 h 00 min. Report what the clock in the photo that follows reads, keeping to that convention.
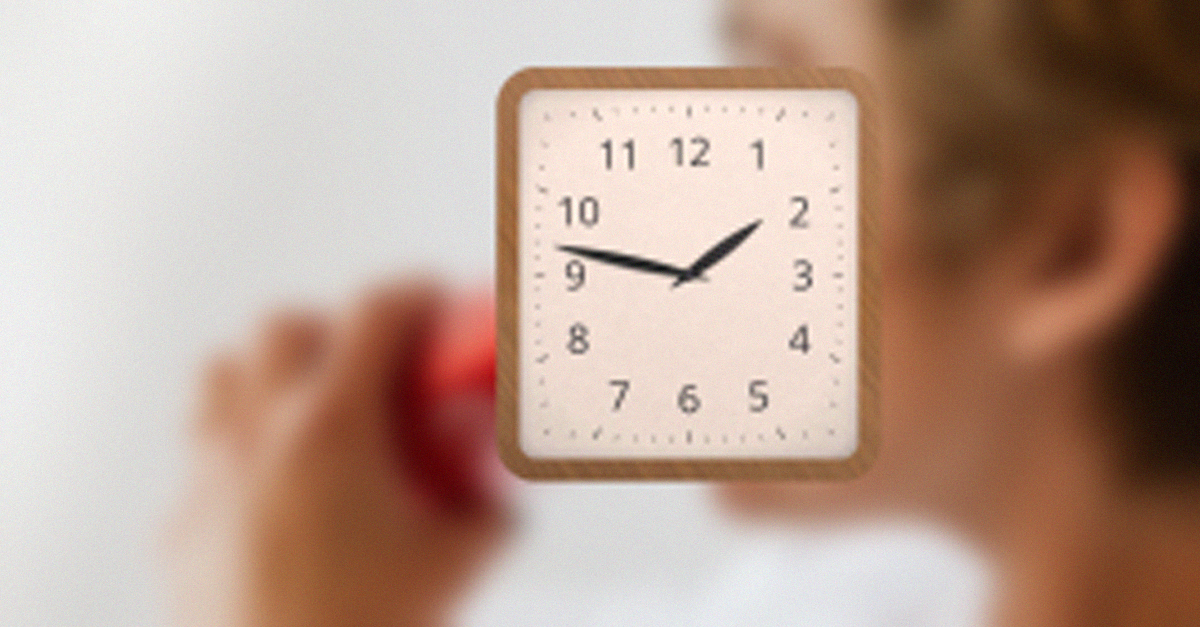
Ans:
1 h 47 min
